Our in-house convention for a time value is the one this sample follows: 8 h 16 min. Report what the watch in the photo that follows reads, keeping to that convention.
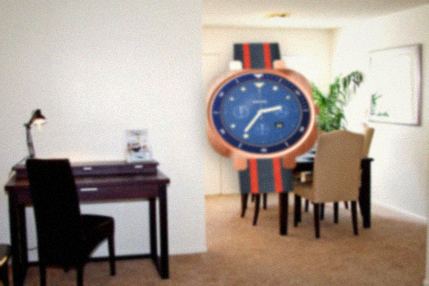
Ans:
2 h 36 min
